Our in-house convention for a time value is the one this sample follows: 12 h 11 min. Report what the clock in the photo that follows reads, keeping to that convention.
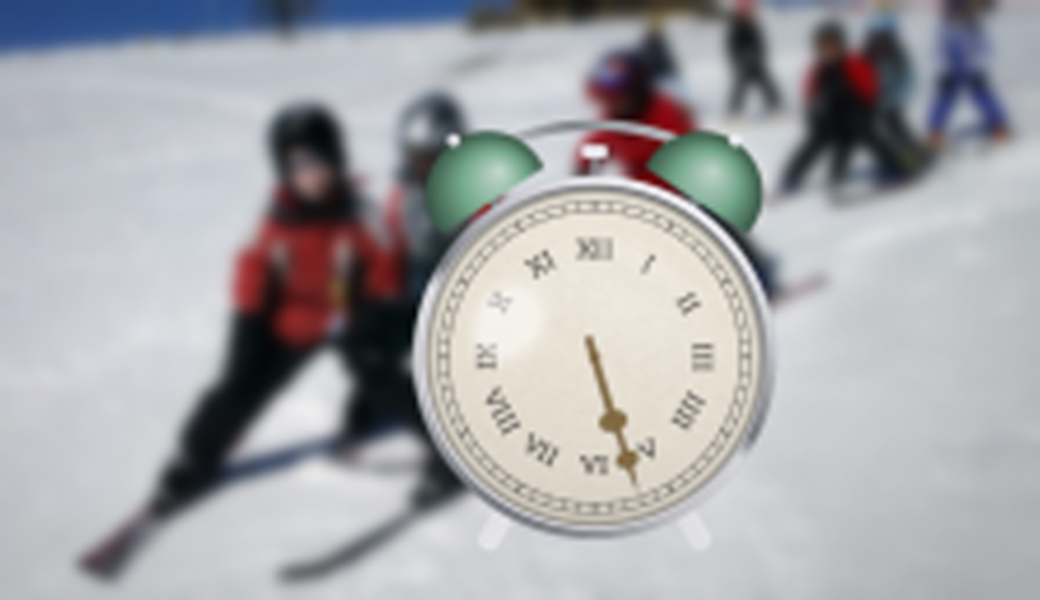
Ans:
5 h 27 min
